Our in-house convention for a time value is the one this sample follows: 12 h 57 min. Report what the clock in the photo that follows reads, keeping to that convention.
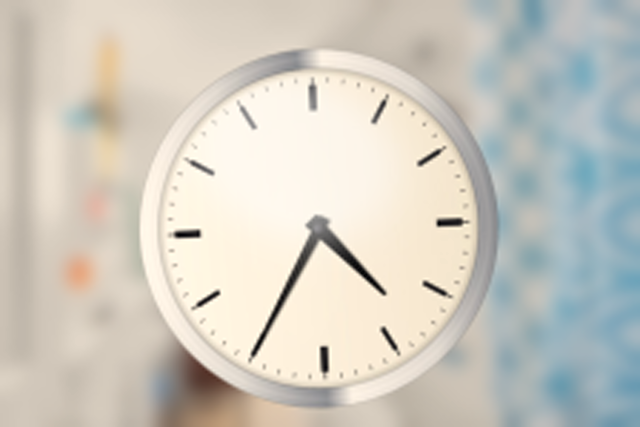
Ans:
4 h 35 min
